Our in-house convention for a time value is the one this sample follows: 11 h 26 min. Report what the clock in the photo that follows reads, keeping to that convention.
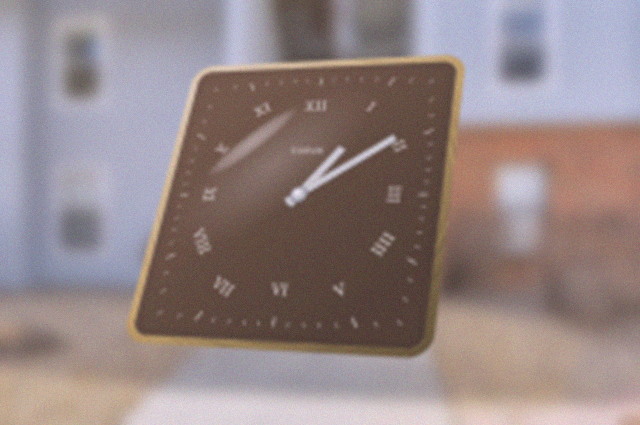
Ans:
1 h 09 min
